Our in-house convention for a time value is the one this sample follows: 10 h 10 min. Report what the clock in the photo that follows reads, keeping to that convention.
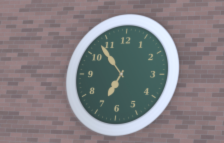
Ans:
6 h 53 min
